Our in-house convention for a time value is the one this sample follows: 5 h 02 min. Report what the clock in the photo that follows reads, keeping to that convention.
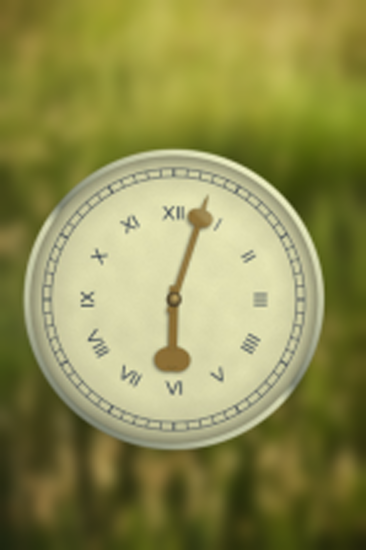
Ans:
6 h 03 min
